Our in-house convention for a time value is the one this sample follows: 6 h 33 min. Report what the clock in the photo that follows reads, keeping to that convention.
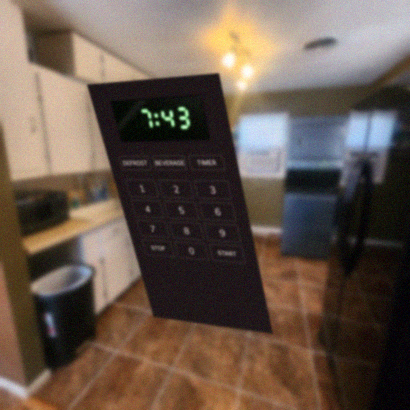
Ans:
7 h 43 min
